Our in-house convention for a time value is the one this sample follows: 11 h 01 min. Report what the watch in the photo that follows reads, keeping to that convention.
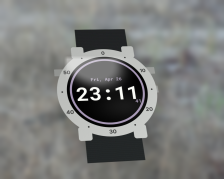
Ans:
23 h 11 min
